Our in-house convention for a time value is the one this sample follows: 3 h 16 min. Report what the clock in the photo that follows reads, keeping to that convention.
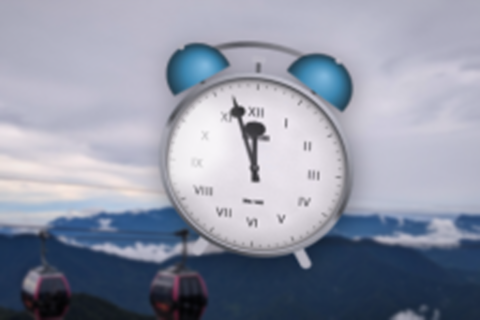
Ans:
11 h 57 min
